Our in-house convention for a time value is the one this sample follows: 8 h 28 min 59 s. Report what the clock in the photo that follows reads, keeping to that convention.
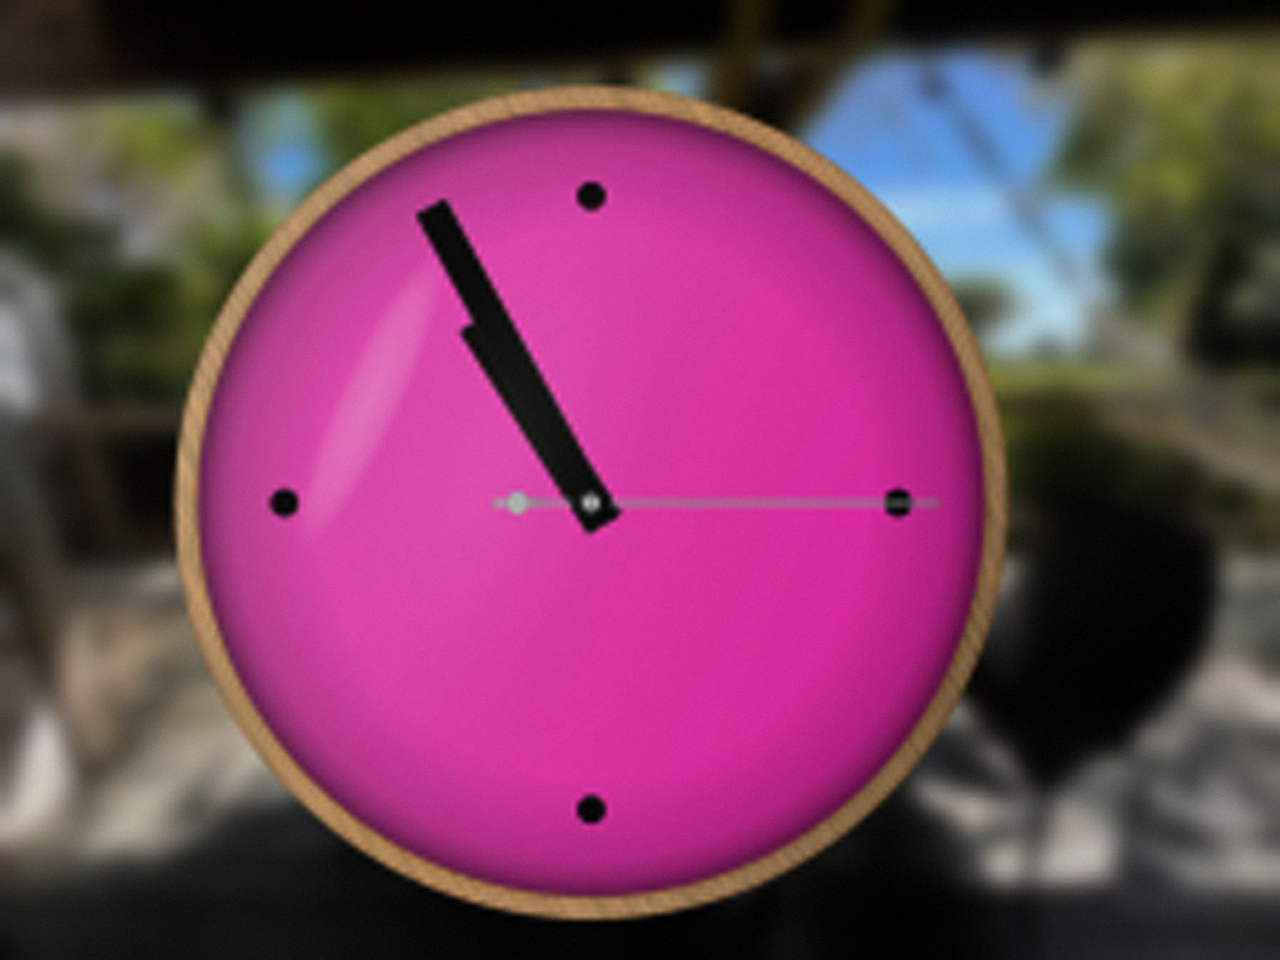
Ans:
10 h 55 min 15 s
